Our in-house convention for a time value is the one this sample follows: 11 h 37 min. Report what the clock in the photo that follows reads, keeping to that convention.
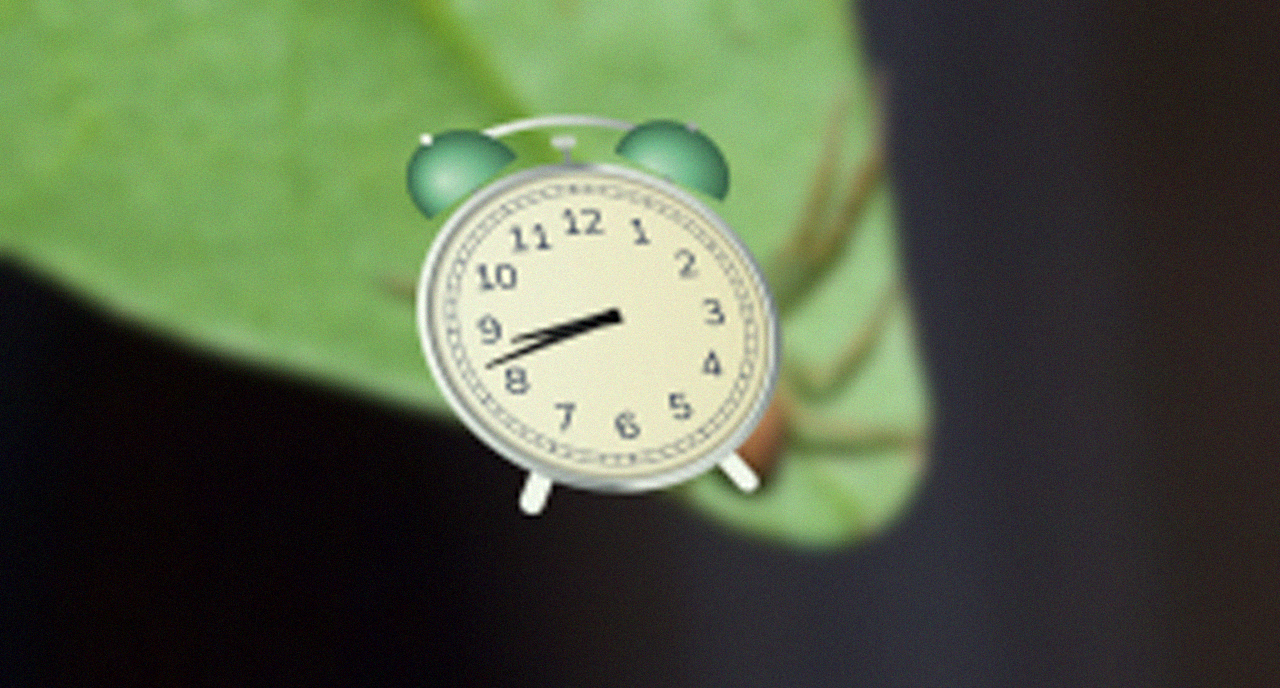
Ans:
8 h 42 min
